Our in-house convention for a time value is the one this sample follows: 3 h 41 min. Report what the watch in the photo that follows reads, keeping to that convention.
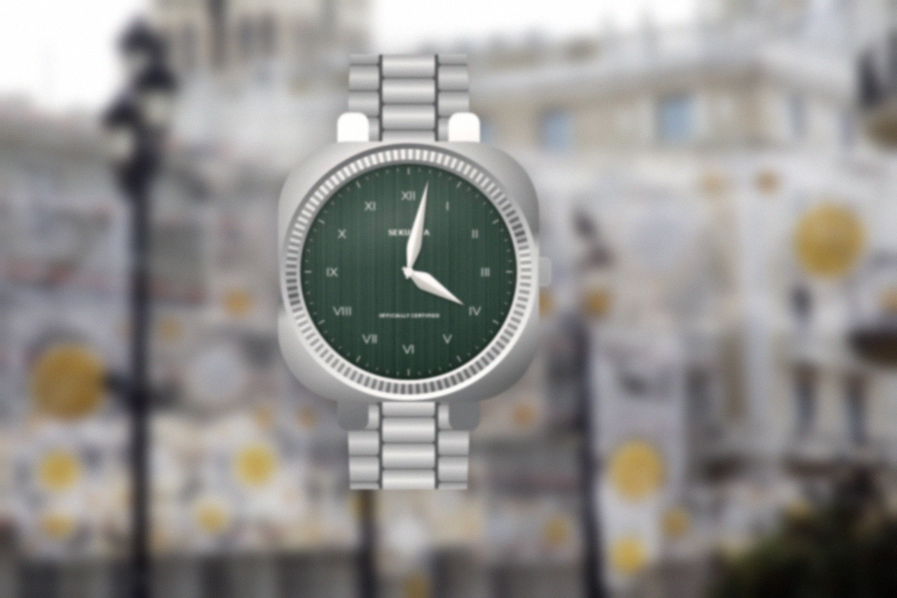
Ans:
4 h 02 min
